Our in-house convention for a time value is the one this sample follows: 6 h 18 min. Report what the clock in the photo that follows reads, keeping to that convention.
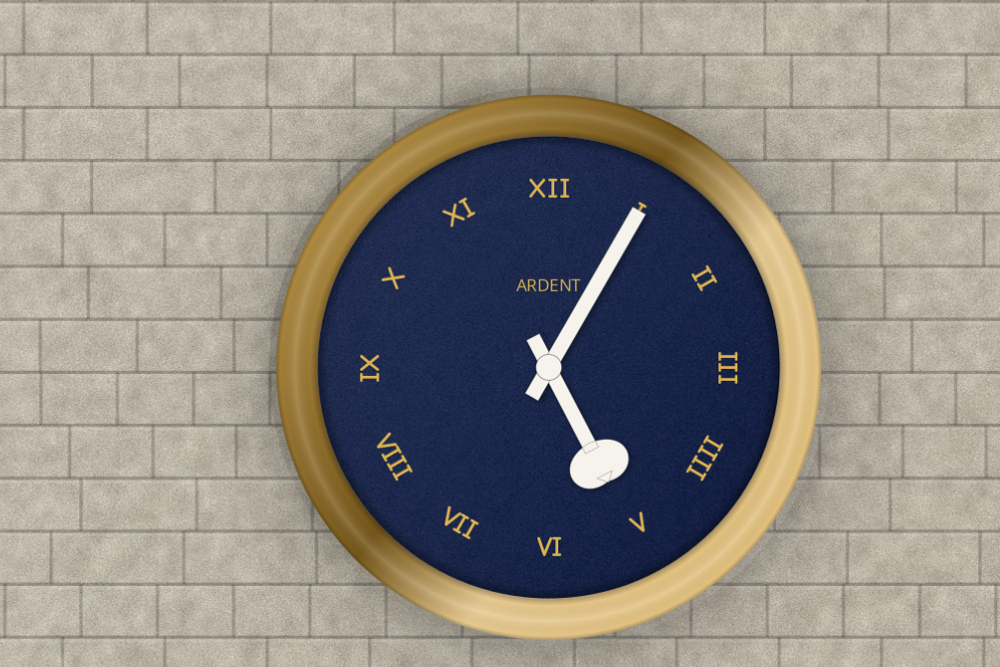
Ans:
5 h 05 min
